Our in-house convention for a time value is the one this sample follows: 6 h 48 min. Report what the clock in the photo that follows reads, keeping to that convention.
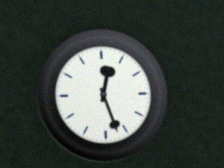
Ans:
12 h 27 min
